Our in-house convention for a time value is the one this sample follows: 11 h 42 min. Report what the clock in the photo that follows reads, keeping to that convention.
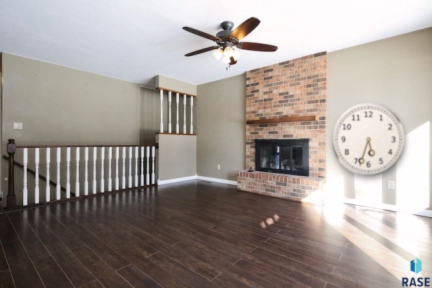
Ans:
5 h 33 min
